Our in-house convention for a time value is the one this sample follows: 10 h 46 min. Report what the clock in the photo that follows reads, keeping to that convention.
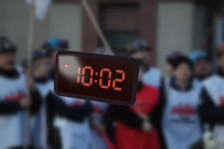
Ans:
10 h 02 min
